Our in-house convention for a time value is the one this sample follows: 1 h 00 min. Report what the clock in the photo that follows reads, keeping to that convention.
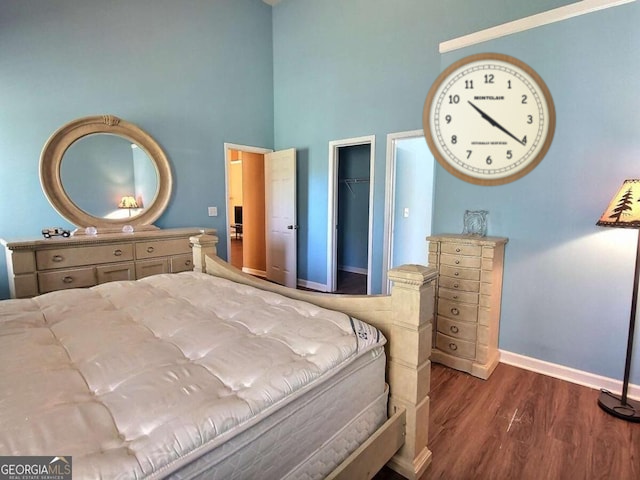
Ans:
10 h 21 min
